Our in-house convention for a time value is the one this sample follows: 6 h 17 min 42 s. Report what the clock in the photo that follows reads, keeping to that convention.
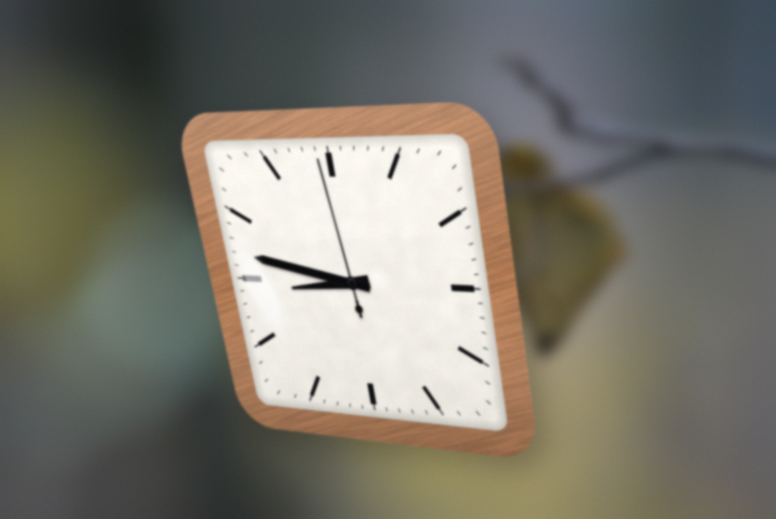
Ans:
8 h 46 min 59 s
